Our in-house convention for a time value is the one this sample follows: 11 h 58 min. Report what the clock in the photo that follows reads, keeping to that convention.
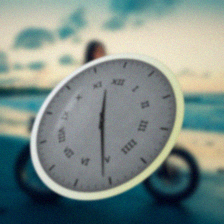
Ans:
11 h 26 min
